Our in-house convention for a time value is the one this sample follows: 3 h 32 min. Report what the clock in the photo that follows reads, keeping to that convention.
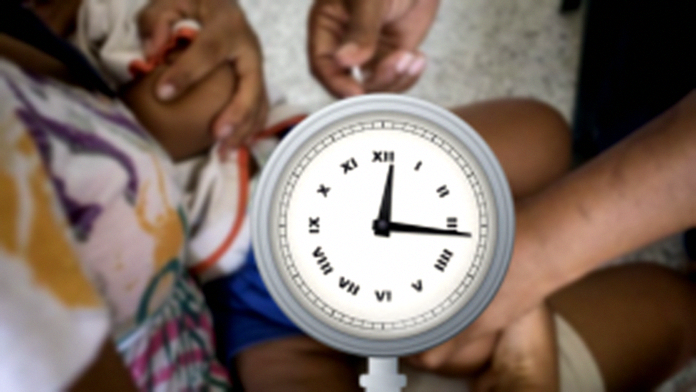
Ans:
12 h 16 min
